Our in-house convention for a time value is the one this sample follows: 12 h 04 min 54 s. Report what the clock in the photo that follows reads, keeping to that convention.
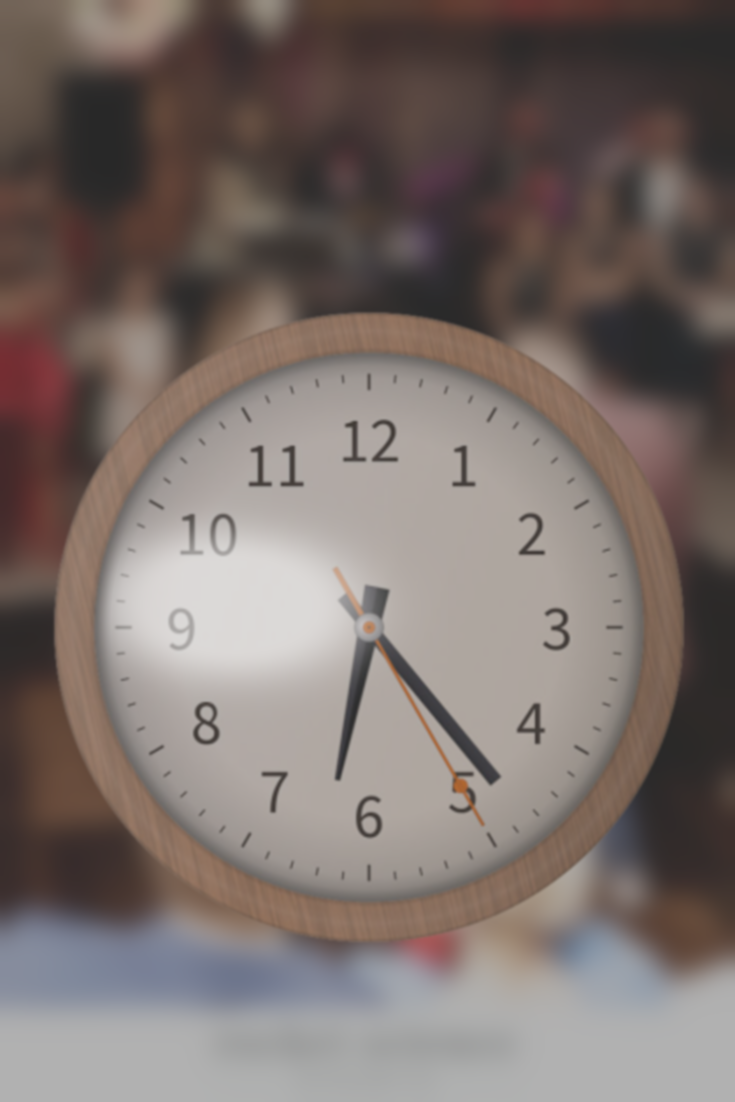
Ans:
6 h 23 min 25 s
